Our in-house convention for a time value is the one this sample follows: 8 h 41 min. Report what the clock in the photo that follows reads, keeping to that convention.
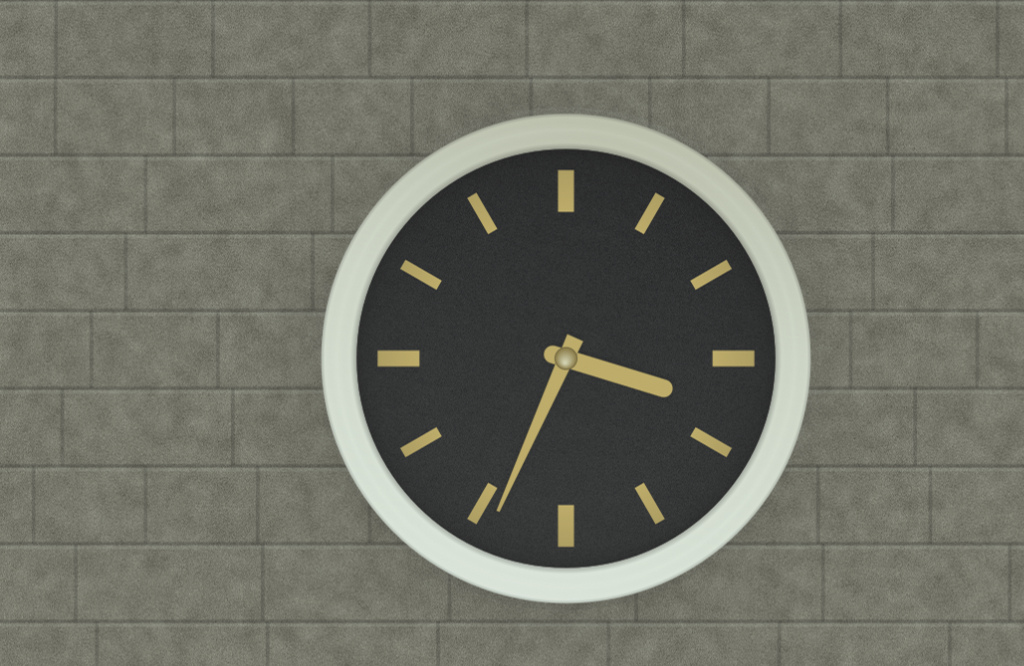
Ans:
3 h 34 min
